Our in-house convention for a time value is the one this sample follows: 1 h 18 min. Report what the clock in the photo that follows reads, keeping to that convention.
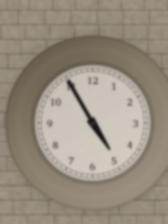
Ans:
4 h 55 min
